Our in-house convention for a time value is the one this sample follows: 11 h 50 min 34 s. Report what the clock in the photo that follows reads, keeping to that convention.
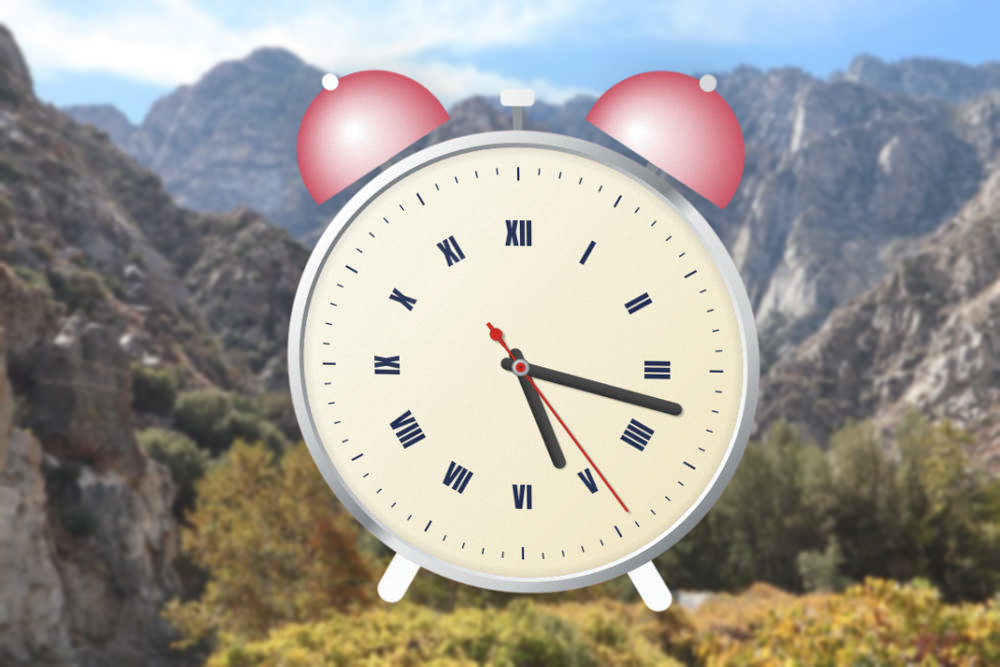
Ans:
5 h 17 min 24 s
